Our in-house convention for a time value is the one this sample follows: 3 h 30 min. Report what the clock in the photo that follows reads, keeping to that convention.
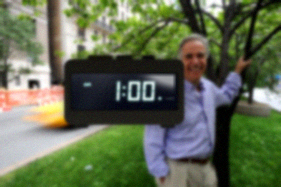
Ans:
1 h 00 min
